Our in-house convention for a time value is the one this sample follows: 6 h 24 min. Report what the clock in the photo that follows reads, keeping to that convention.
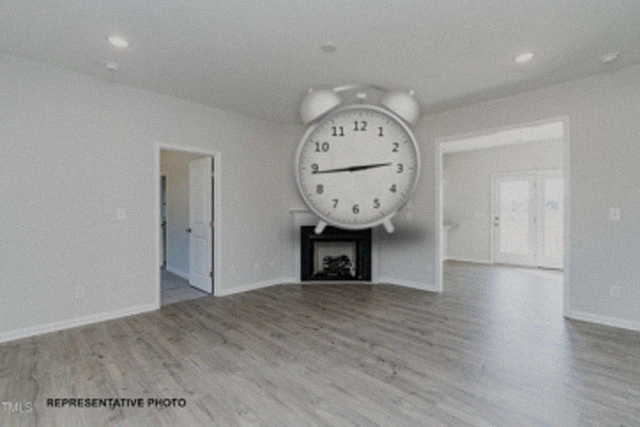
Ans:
2 h 44 min
